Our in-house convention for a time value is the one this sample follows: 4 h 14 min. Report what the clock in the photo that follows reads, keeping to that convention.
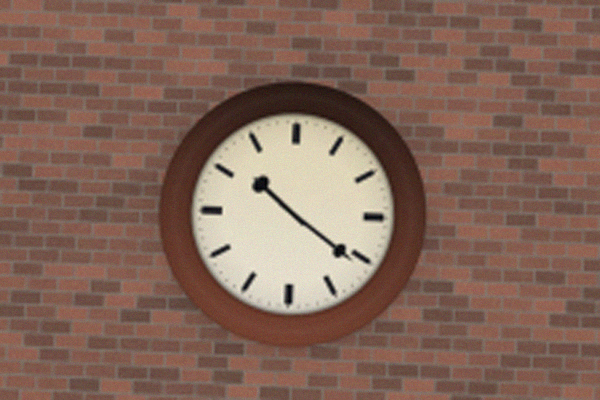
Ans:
10 h 21 min
